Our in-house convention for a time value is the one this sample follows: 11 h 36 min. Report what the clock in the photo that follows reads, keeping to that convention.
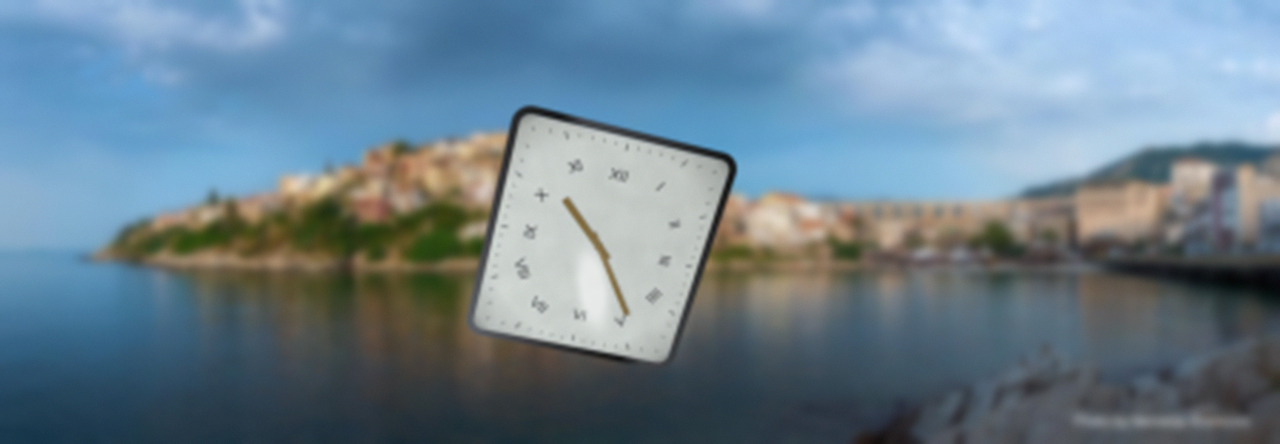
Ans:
10 h 24 min
